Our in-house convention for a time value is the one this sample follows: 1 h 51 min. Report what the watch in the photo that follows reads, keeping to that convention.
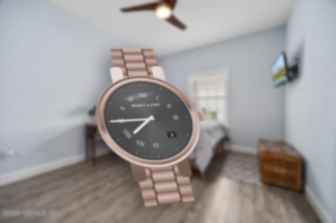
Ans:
7 h 45 min
